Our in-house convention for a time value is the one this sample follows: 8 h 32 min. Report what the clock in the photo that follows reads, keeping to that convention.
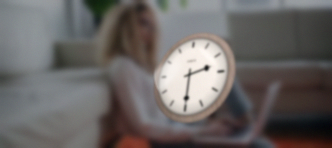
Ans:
2 h 30 min
